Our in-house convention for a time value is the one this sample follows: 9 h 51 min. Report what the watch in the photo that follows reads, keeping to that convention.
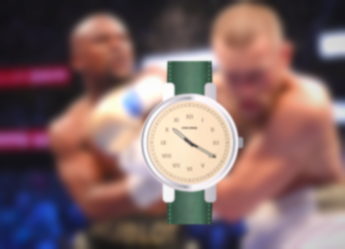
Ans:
10 h 20 min
